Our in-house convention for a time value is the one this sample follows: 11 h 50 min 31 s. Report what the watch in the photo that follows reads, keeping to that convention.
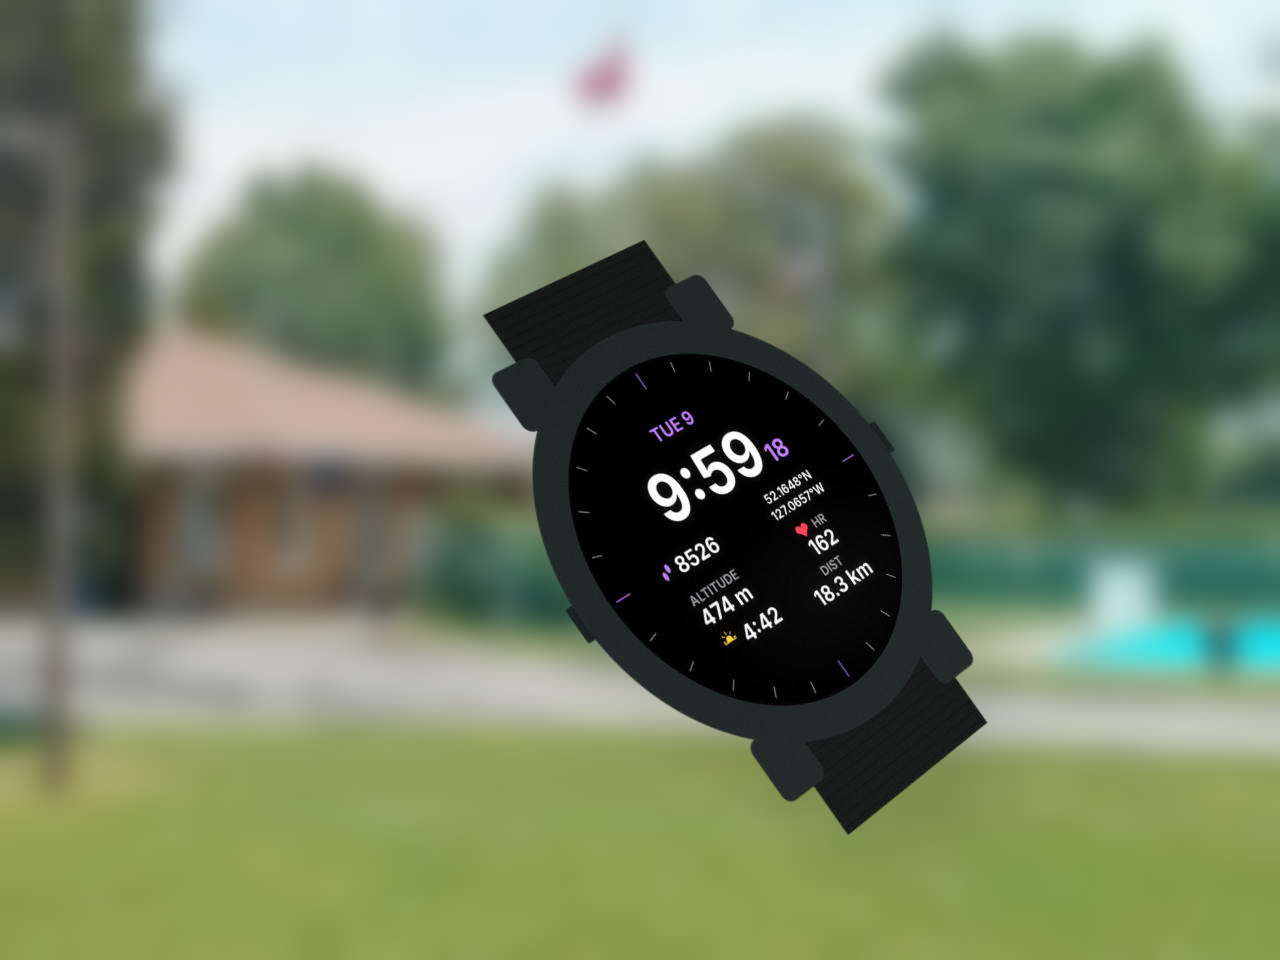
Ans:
9 h 59 min 18 s
